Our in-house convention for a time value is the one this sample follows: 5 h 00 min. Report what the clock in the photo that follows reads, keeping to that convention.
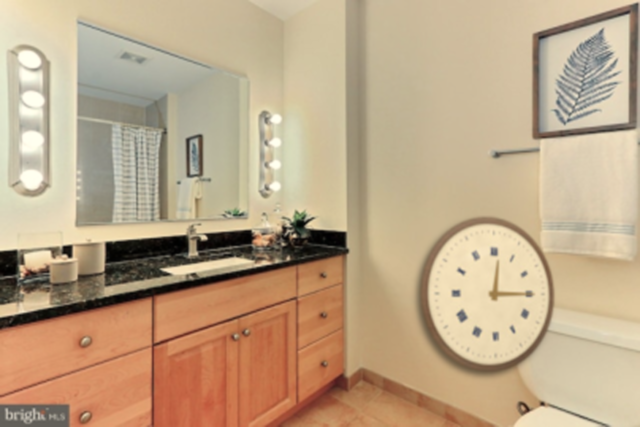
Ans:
12 h 15 min
